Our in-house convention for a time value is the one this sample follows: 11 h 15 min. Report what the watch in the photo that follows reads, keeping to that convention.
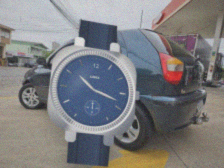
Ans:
10 h 18 min
